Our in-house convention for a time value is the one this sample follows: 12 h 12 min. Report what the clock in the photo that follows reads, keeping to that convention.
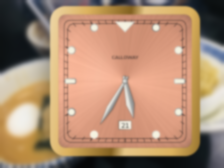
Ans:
5 h 35 min
